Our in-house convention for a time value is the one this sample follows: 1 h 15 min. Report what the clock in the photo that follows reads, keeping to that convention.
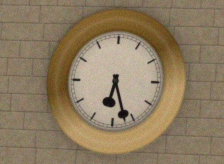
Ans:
6 h 27 min
